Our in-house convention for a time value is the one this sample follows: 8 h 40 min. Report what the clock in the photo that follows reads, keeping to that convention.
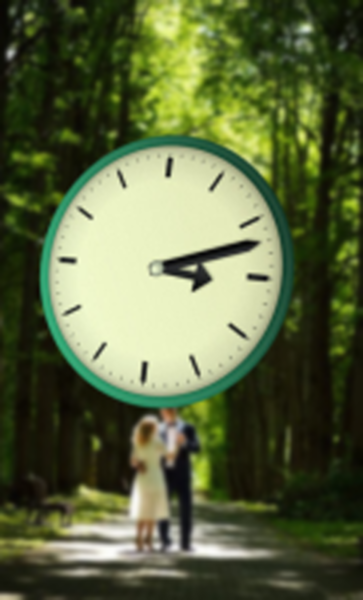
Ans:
3 h 12 min
